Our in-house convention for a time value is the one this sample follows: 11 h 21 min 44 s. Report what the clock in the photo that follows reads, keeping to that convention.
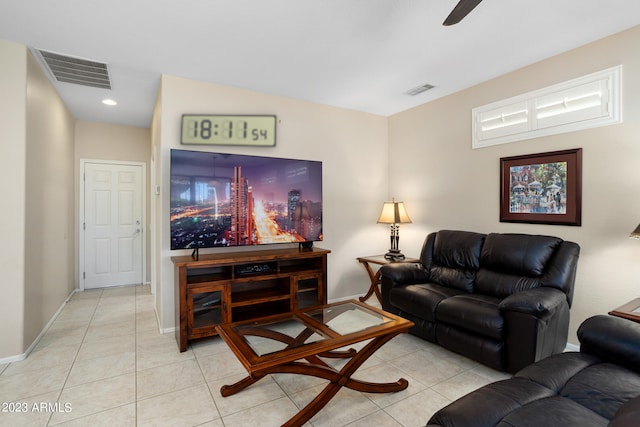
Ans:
18 h 11 min 54 s
